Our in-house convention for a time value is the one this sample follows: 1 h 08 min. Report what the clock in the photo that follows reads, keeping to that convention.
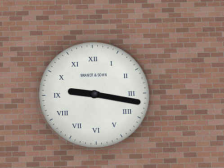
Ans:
9 h 17 min
